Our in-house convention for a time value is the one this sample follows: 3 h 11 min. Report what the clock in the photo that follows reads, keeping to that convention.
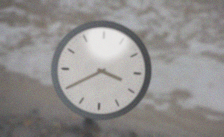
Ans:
3 h 40 min
